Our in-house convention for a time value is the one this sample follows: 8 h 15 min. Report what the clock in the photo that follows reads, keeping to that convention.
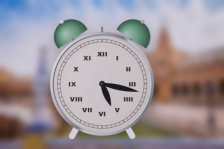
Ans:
5 h 17 min
